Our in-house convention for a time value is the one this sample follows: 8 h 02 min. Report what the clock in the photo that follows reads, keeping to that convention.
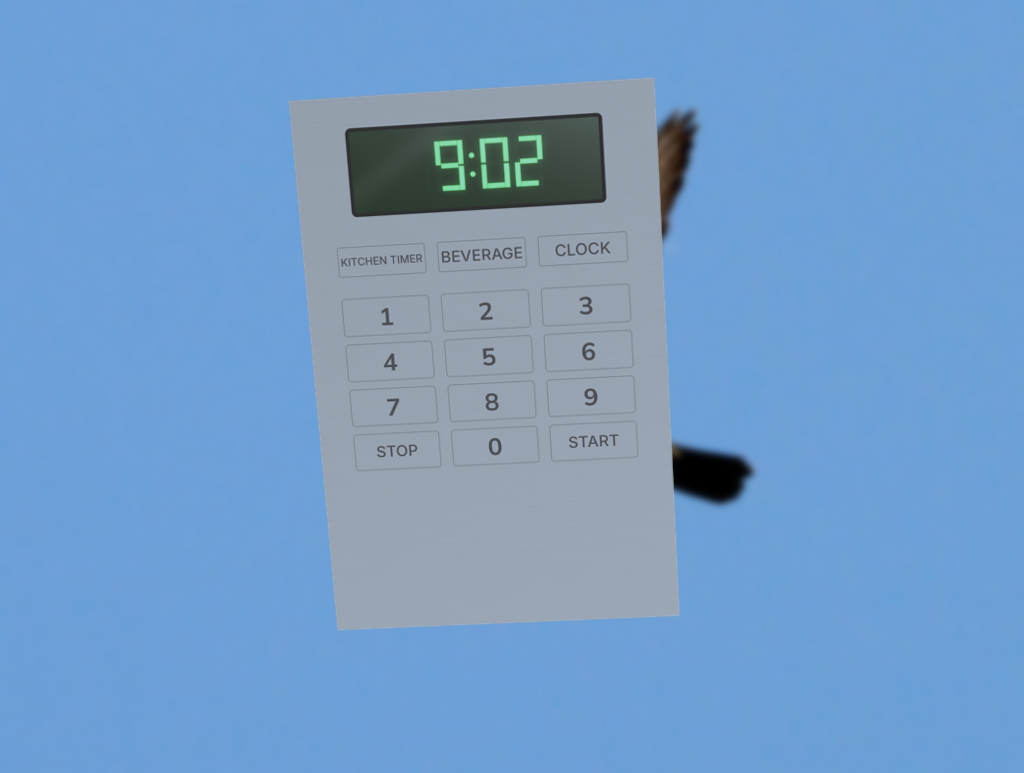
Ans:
9 h 02 min
